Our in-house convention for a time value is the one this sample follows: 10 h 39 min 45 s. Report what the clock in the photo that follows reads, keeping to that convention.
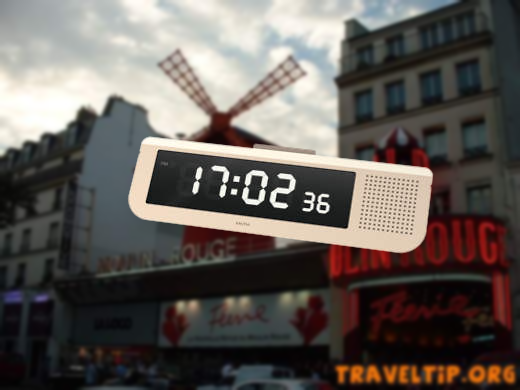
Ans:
17 h 02 min 36 s
